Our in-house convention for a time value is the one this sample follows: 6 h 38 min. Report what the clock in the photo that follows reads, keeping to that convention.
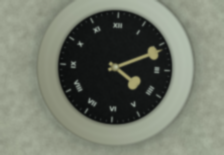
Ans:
4 h 11 min
